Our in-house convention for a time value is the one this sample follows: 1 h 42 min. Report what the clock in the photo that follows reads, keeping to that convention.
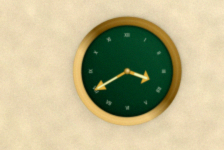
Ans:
3 h 40 min
